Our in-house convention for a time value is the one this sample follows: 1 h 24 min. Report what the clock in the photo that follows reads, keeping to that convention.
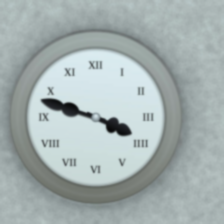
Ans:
3 h 48 min
